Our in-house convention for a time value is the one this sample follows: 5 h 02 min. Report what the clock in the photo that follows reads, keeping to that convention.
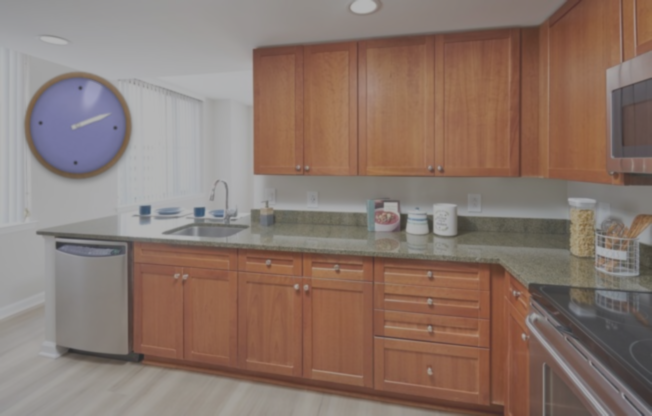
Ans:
2 h 11 min
